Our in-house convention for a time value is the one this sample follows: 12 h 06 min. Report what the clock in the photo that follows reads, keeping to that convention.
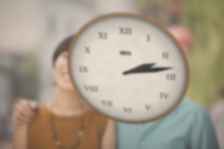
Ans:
2 h 13 min
